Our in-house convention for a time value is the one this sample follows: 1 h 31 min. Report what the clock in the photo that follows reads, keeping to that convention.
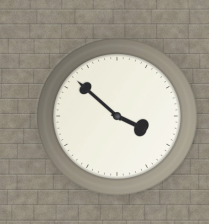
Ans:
3 h 52 min
